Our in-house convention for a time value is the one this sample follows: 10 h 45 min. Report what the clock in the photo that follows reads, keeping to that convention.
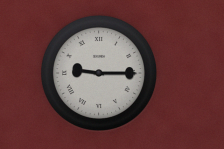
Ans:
9 h 15 min
